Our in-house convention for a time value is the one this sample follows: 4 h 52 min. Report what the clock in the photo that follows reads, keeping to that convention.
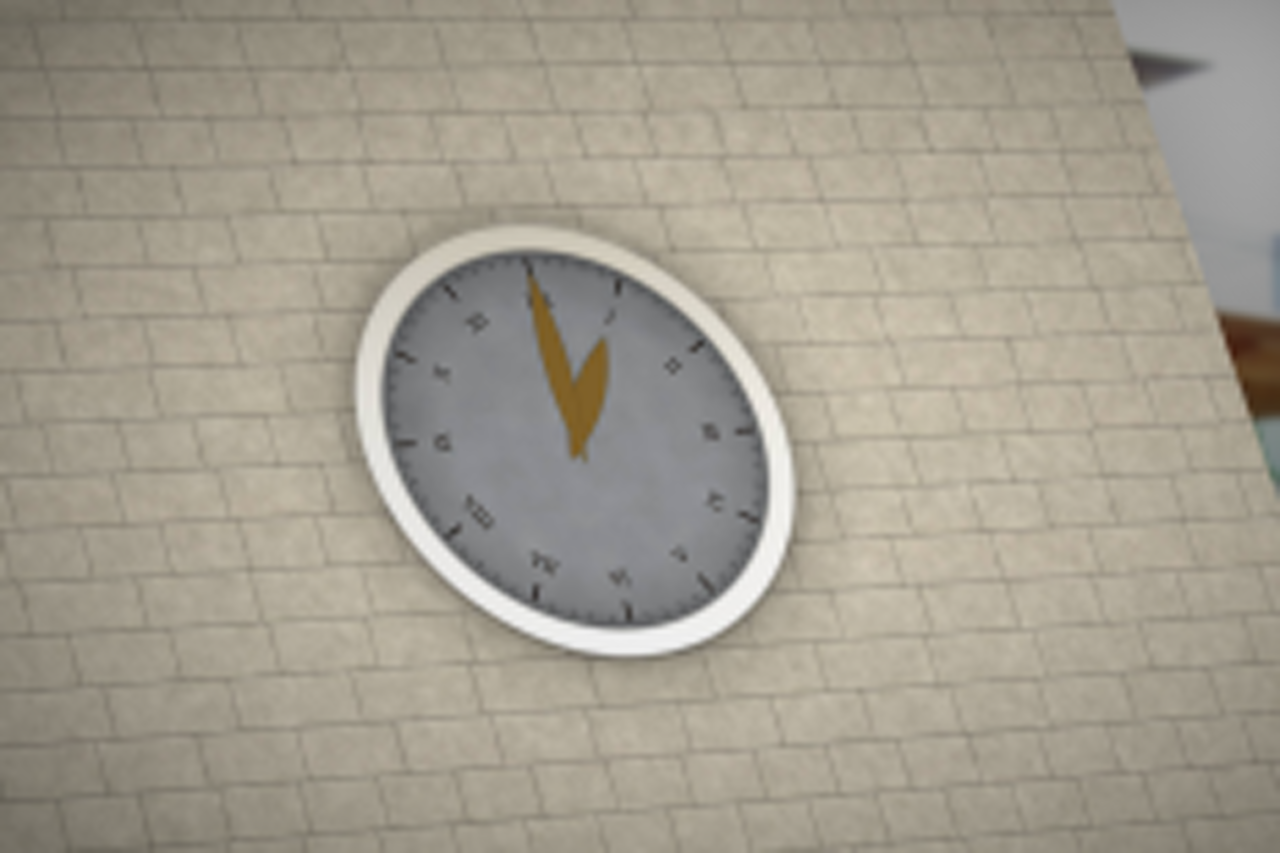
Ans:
1 h 00 min
